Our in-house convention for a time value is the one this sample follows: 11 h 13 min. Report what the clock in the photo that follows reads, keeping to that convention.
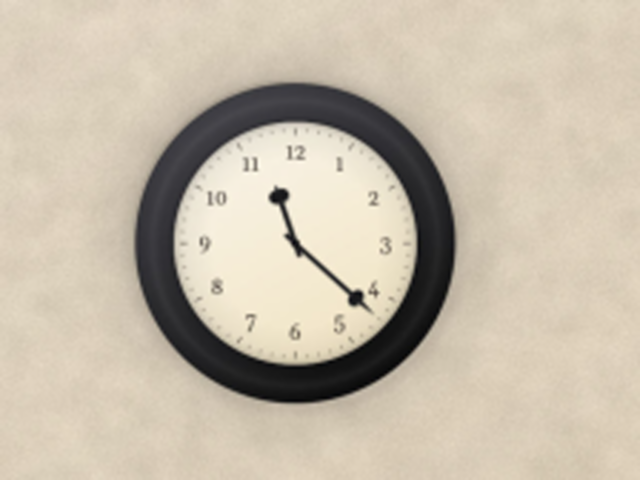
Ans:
11 h 22 min
